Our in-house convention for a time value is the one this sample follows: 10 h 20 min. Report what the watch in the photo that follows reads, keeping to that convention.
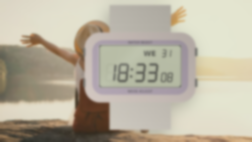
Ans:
18 h 33 min
